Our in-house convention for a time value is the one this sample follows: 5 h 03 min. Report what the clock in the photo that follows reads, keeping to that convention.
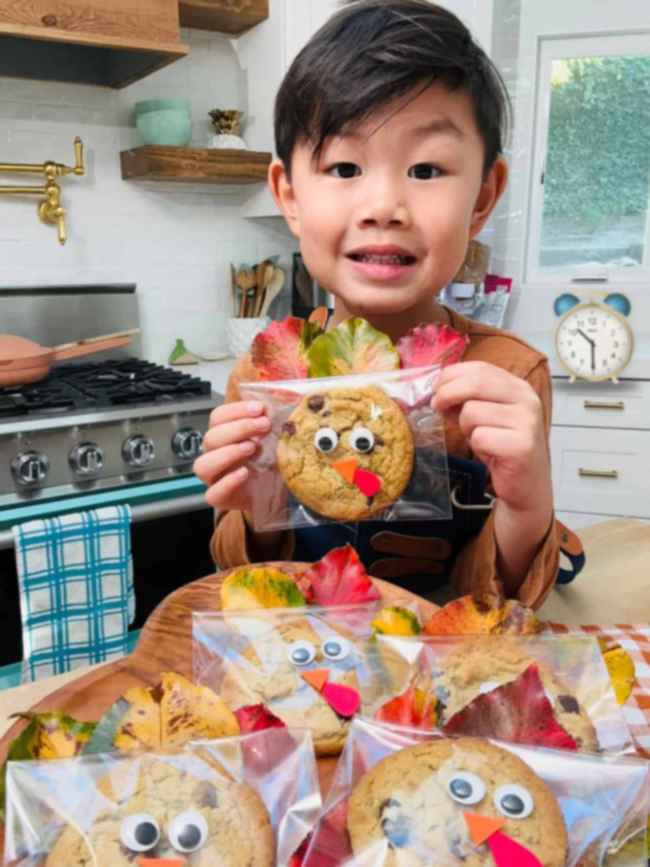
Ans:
10 h 30 min
